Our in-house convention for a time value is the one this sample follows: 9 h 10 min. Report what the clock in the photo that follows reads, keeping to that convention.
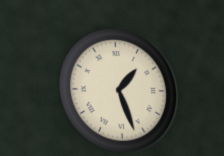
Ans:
1 h 27 min
